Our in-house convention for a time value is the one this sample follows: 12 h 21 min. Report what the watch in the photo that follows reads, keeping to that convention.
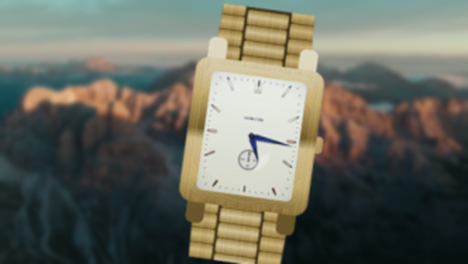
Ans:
5 h 16 min
